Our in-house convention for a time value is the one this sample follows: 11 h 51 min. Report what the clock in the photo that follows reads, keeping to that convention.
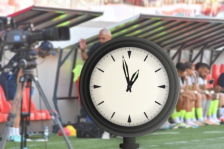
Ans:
12 h 58 min
